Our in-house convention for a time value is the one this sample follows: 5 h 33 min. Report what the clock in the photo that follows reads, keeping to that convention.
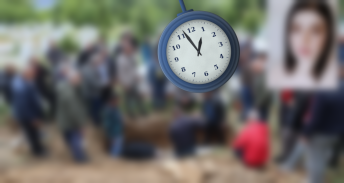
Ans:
12 h 57 min
